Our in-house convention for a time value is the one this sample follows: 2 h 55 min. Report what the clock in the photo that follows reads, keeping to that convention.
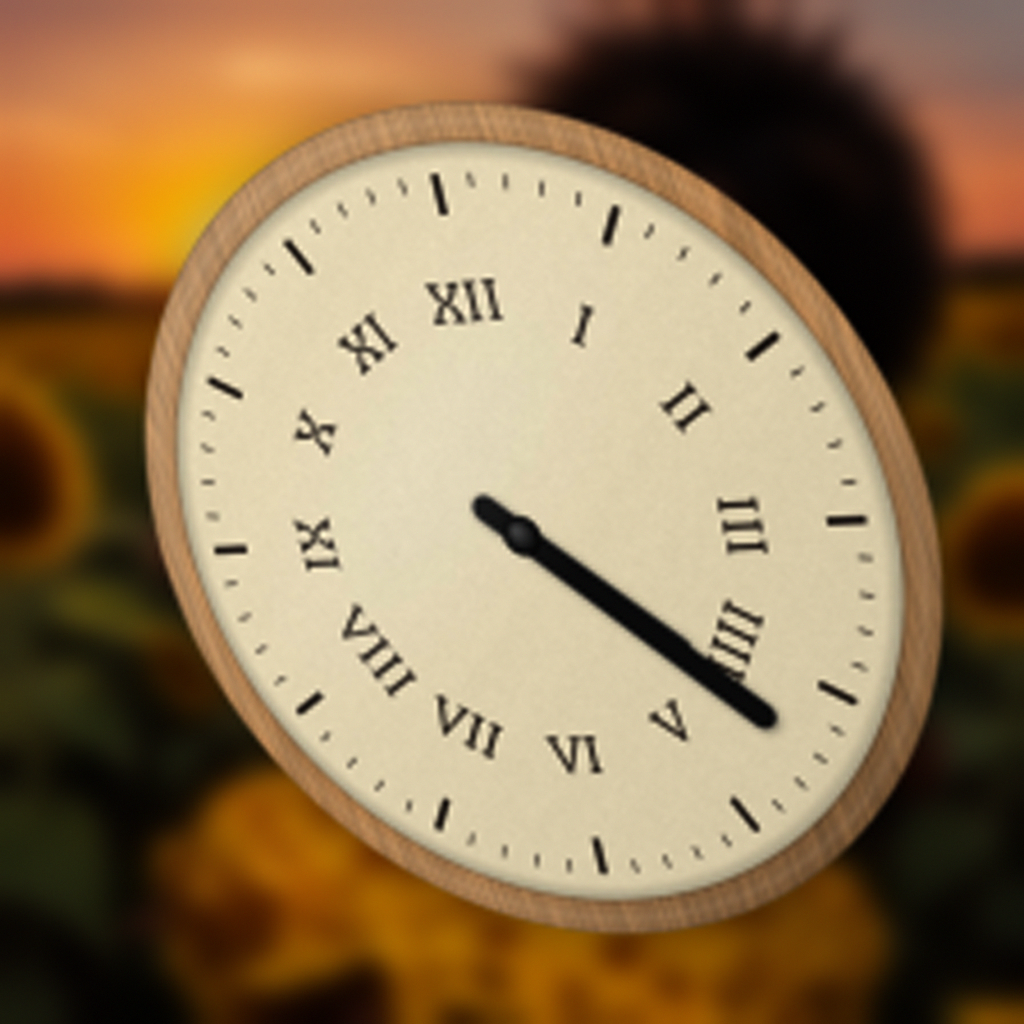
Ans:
4 h 22 min
